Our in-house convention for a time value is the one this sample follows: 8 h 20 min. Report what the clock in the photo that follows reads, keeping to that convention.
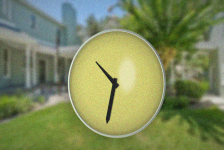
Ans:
10 h 32 min
